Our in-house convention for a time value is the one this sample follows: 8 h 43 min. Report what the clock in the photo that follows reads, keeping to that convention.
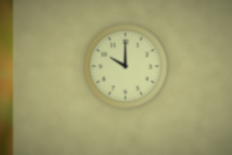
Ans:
10 h 00 min
